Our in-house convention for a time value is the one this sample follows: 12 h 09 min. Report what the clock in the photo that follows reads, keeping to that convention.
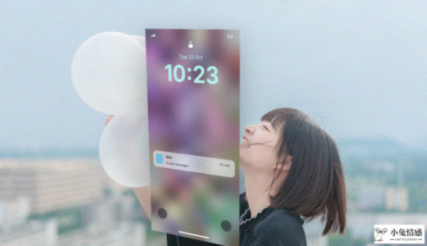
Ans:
10 h 23 min
